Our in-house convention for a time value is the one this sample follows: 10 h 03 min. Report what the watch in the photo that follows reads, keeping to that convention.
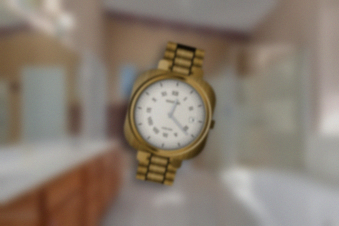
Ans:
12 h 21 min
